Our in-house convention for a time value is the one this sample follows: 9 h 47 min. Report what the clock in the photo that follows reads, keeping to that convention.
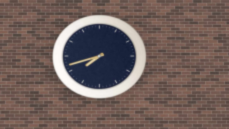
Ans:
7 h 42 min
